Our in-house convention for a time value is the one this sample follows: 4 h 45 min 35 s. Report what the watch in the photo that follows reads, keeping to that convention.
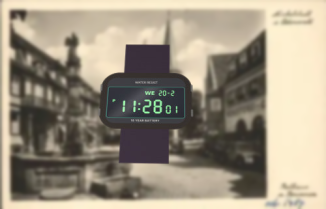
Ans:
11 h 28 min 01 s
